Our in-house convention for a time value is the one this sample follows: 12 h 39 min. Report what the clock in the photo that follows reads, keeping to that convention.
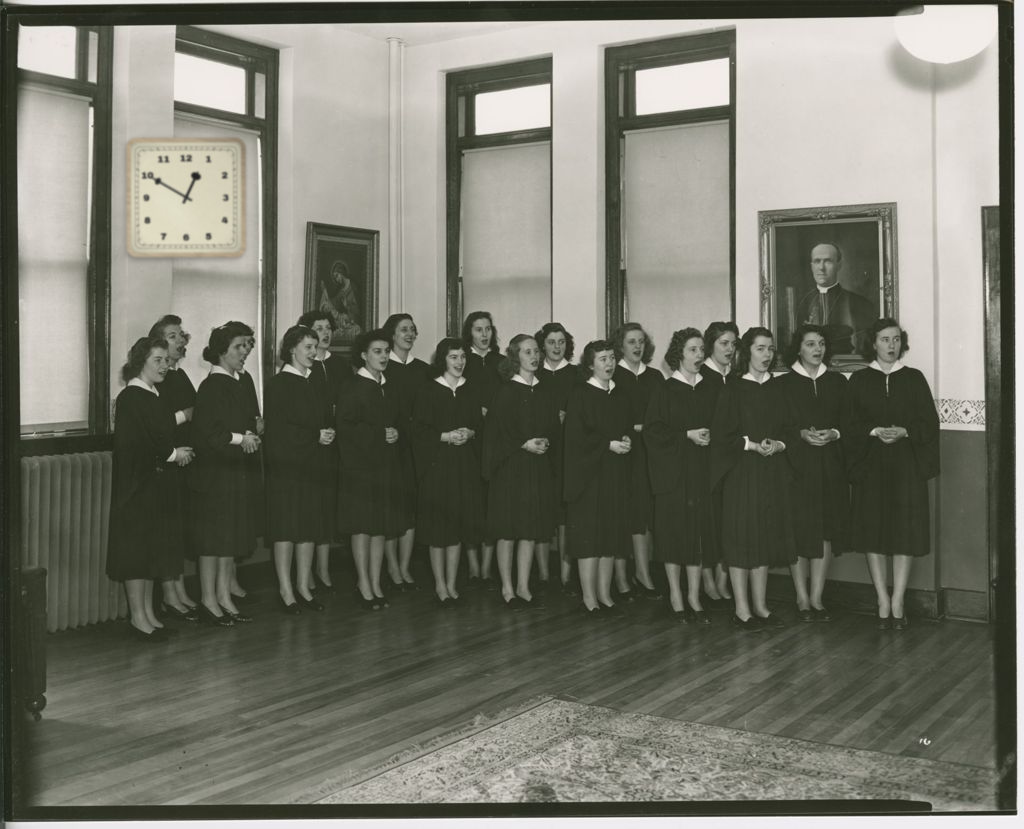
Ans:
12 h 50 min
